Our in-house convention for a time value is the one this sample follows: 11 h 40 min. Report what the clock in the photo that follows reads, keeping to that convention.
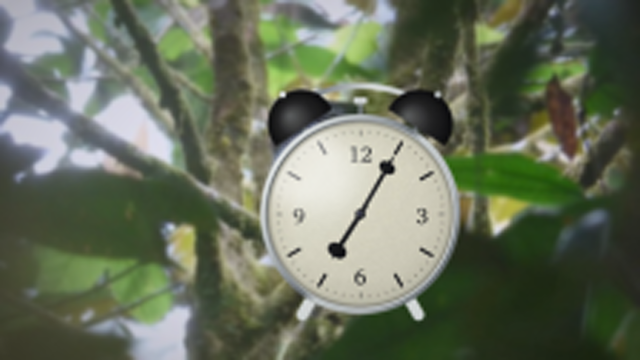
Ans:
7 h 05 min
